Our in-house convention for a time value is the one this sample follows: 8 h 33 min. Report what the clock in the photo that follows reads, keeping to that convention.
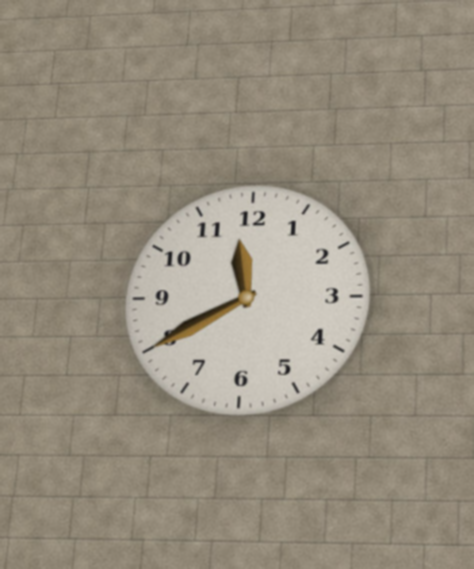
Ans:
11 h 40 min
